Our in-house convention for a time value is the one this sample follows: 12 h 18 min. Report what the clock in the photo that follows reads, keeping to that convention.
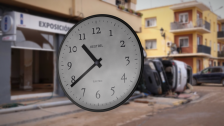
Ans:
10 h 39 min
